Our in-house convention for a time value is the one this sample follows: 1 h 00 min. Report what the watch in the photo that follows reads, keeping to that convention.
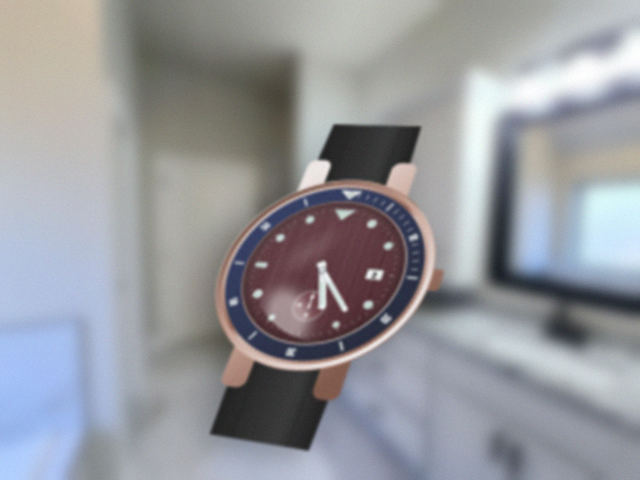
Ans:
5 h 23 min
